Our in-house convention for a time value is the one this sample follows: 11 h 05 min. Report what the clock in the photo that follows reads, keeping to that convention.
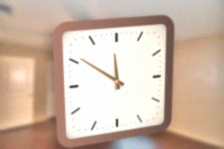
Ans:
11 h 51 min
